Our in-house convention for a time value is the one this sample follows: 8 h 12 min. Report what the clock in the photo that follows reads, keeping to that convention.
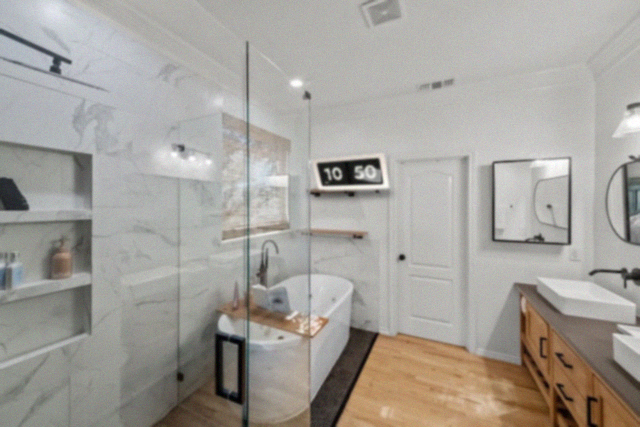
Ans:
10 h 50 min
